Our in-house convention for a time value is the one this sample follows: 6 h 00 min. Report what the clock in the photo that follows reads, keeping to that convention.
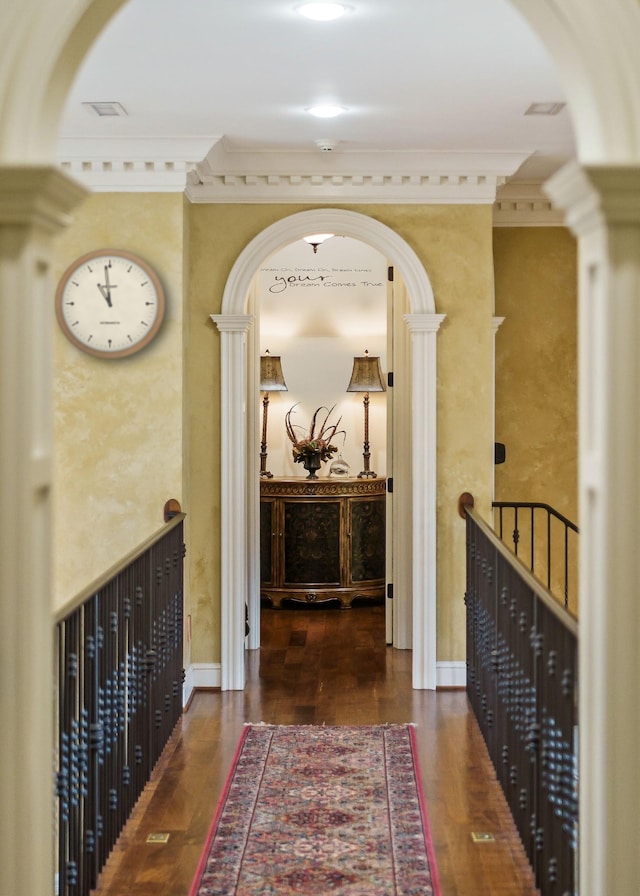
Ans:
10 h 59 min
